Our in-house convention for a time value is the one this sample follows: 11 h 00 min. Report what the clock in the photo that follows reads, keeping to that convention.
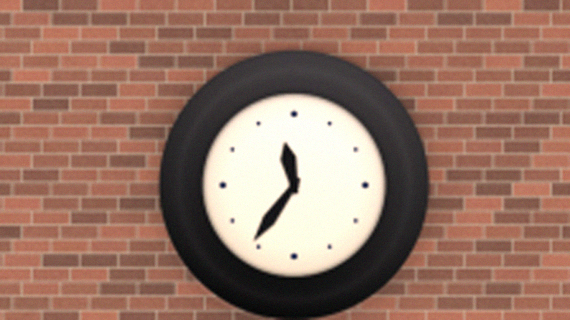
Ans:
11 h 36 min
